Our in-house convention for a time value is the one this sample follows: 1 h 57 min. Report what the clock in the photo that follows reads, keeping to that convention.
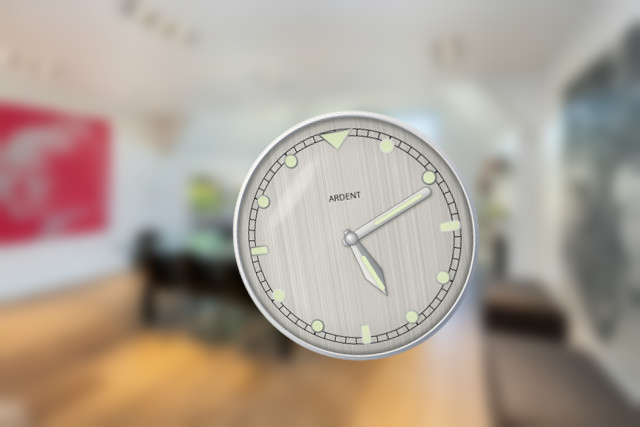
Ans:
5 h 11 min
